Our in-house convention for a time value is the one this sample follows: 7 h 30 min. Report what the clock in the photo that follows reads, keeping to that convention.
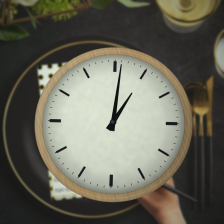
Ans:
1 h 01 min
